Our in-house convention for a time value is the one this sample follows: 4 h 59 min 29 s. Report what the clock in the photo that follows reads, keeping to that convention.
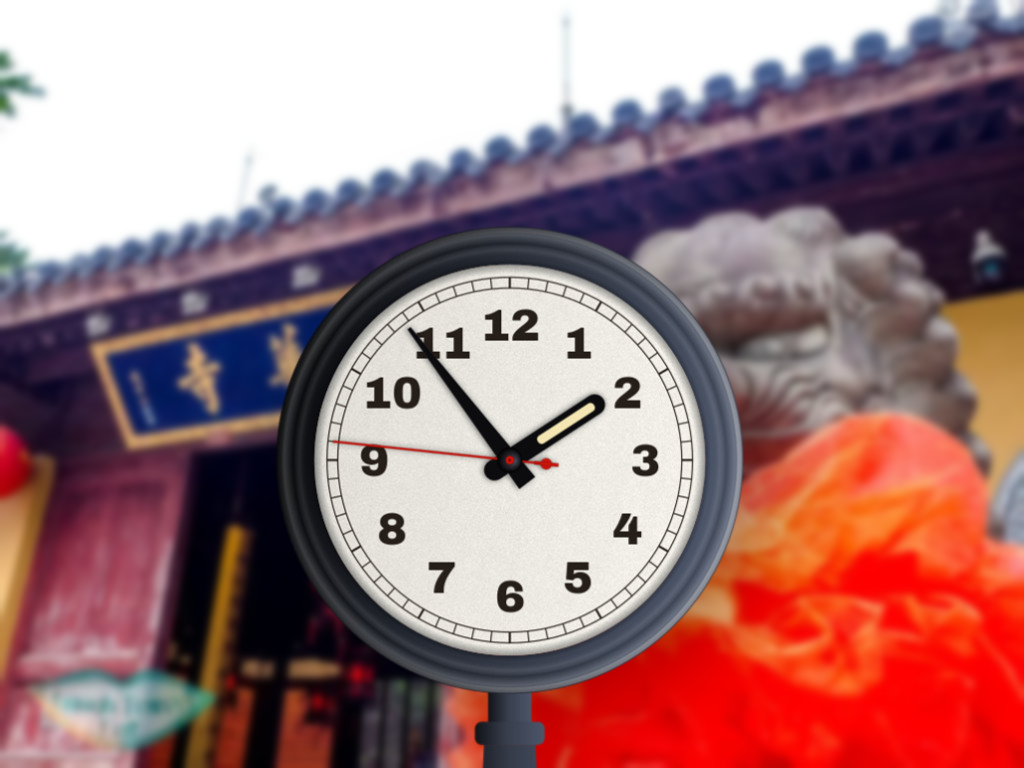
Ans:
1 h 53 min 46 s
